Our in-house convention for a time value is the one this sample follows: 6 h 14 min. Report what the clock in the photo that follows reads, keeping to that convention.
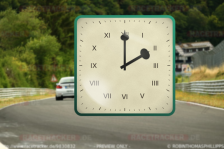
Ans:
2 h 00 min
